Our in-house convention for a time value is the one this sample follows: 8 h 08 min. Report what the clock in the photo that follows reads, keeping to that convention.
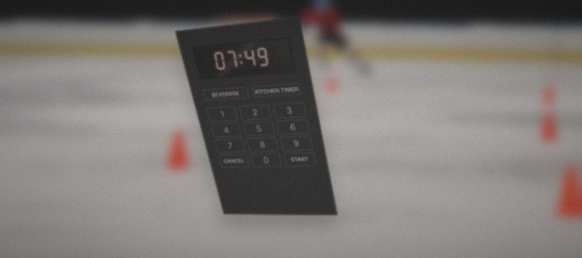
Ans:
7 h 49 min
